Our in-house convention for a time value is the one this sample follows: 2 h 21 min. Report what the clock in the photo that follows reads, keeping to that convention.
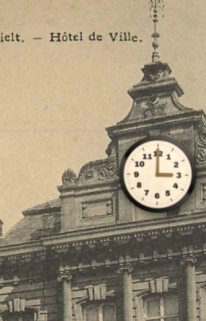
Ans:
3 h 00 min
